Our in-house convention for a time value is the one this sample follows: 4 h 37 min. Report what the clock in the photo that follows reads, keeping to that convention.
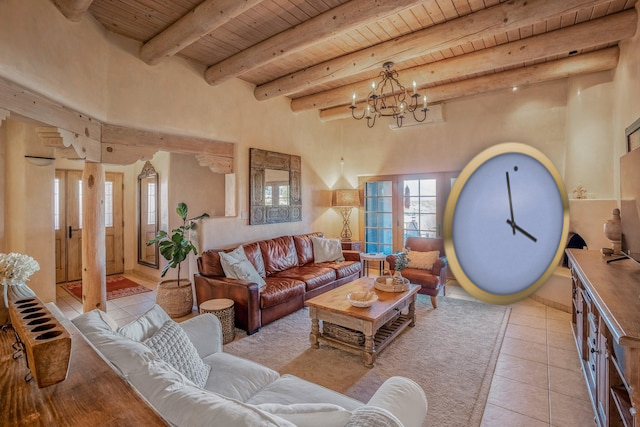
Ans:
3 h 58 min
